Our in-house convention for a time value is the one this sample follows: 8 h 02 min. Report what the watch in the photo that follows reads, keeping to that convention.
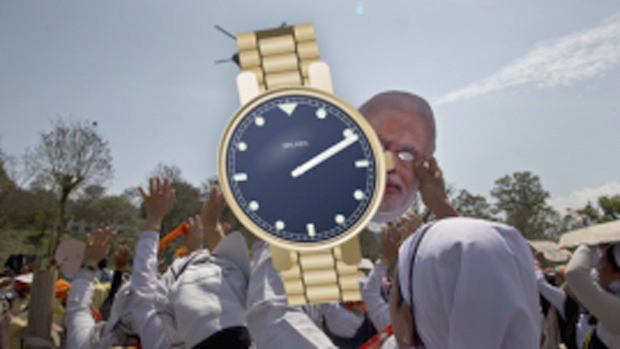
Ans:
2 h 11 min
